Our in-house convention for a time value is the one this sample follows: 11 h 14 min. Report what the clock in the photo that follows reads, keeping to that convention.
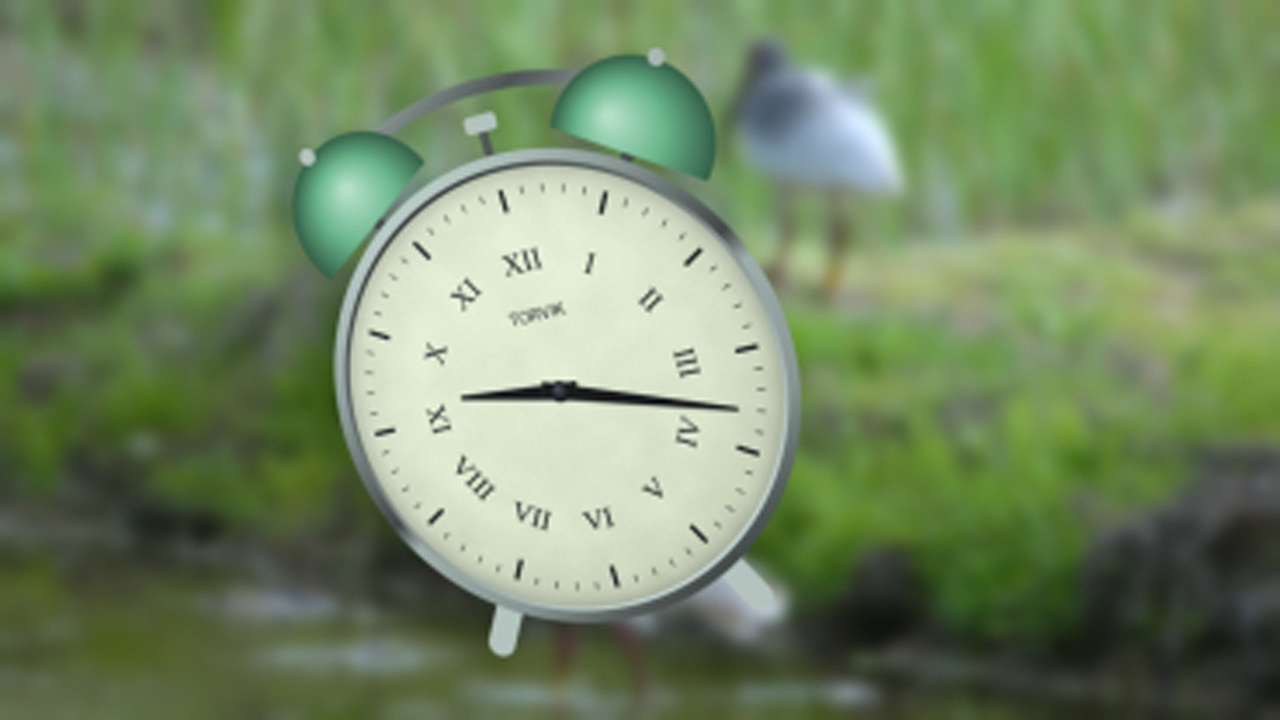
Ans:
9 h 18 min
